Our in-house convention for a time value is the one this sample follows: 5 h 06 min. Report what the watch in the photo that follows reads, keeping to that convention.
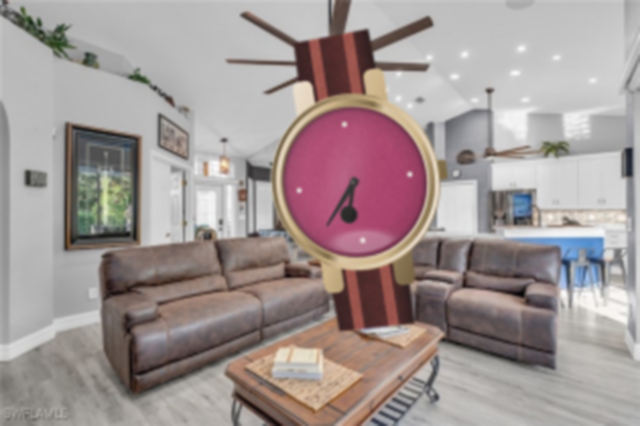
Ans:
6 h 37 min
